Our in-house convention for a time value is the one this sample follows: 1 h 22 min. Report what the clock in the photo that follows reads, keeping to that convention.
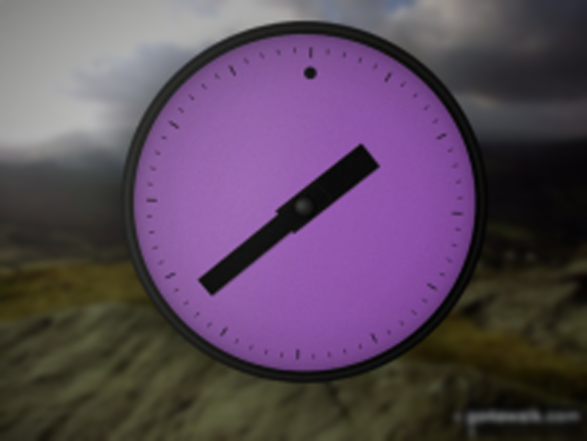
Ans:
1 h 38 min
